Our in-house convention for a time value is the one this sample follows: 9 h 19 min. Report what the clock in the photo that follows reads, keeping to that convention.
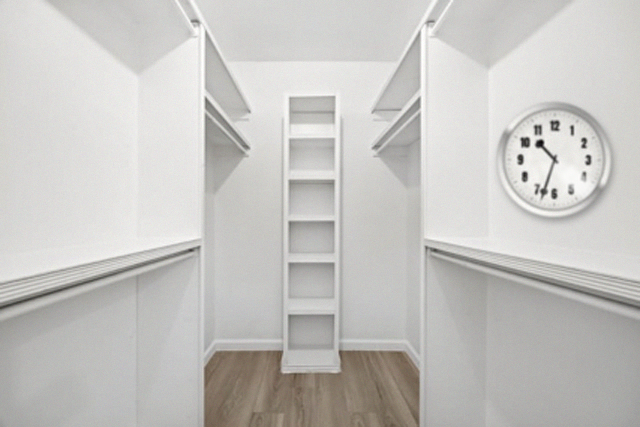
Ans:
10 h 33 min
